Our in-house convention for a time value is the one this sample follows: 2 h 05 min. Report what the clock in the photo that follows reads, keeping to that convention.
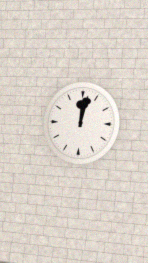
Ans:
12 h 02 min
